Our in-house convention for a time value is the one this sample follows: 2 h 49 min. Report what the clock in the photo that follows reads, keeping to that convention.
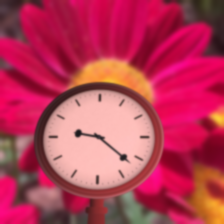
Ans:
9 h 22 min
